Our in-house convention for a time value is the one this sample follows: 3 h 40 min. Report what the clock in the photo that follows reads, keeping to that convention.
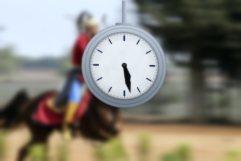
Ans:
5 h 28 min
